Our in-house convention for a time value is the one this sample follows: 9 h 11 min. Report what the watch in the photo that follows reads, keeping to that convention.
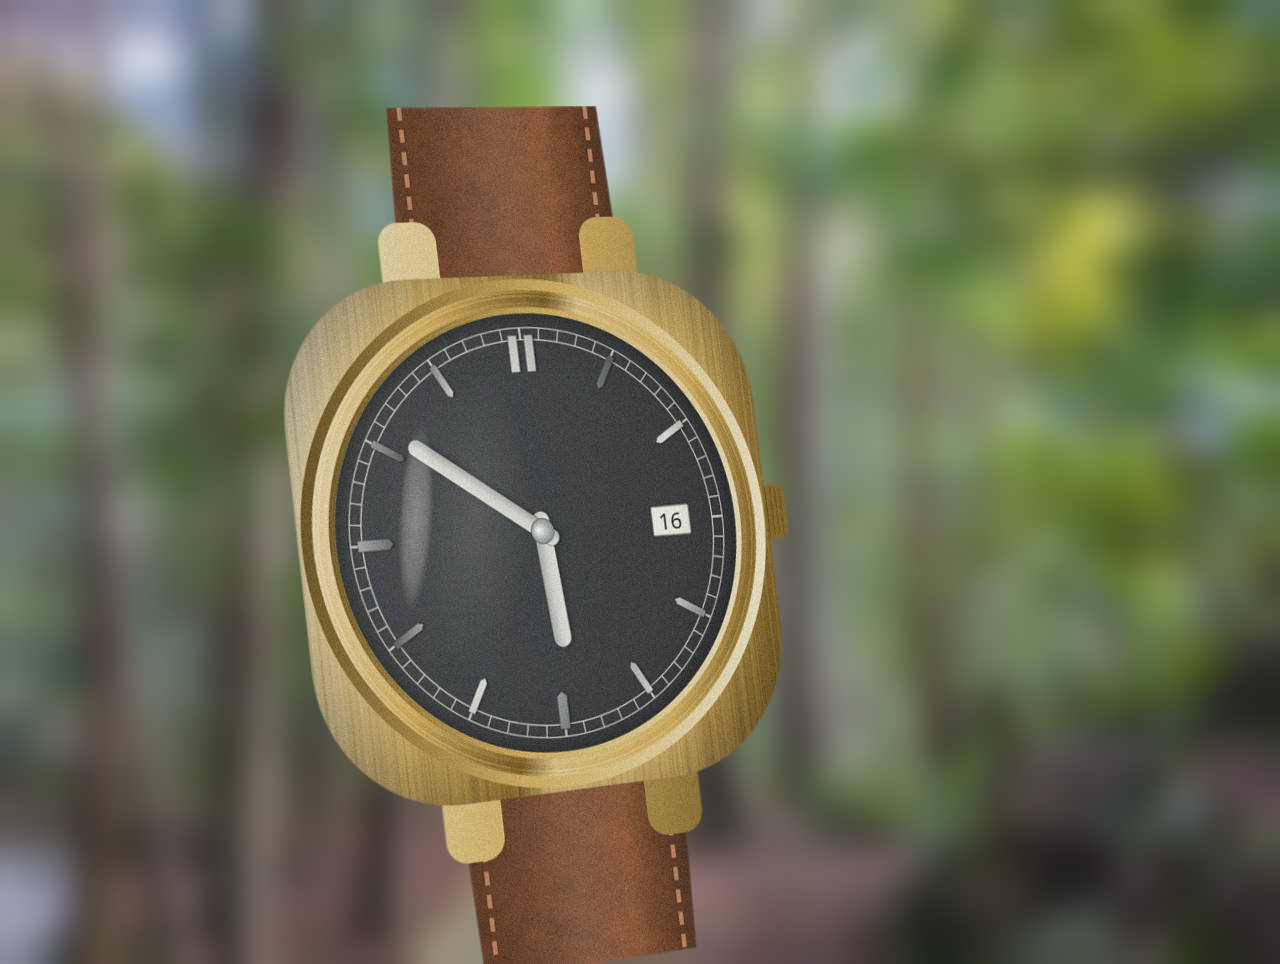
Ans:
5 h 51 min
